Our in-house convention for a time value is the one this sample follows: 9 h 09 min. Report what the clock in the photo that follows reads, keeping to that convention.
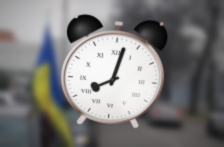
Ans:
8 h 02 min
